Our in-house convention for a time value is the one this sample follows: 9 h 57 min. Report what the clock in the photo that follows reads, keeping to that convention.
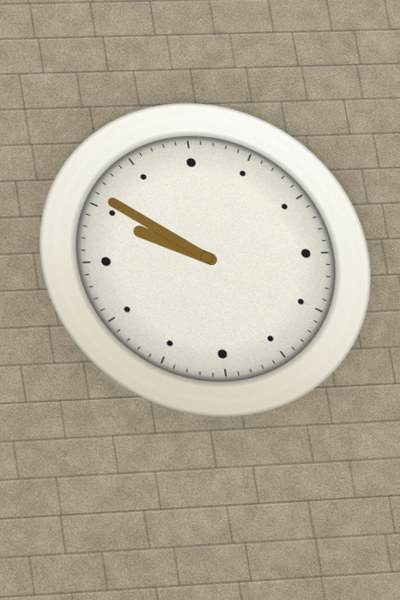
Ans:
9 h 51 min
